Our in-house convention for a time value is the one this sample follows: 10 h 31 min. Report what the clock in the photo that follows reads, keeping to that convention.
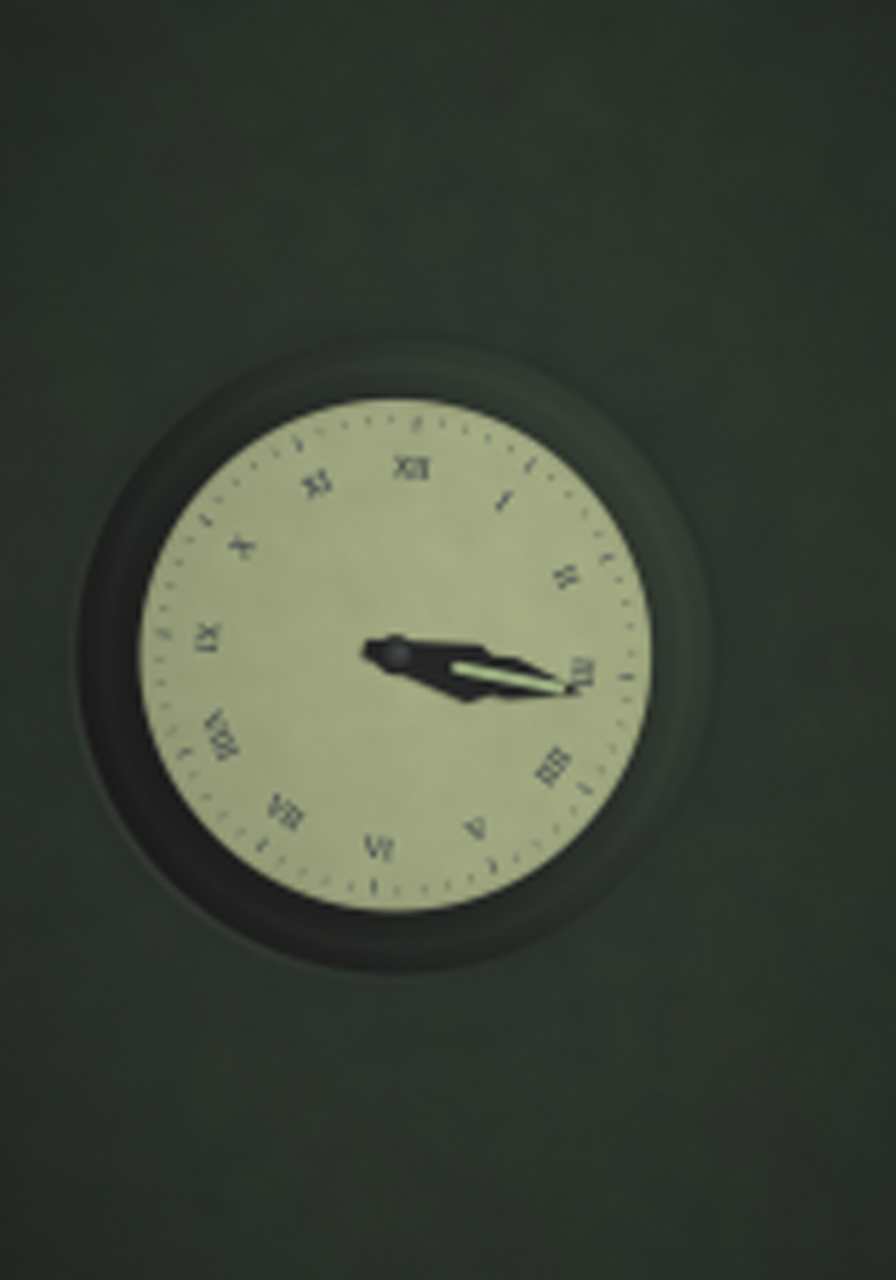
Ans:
3 h 16 min
